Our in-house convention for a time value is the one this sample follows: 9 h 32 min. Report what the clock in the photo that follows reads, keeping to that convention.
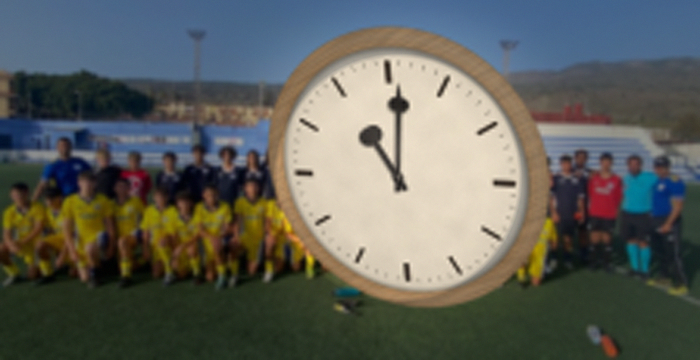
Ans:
11 h 01 min
